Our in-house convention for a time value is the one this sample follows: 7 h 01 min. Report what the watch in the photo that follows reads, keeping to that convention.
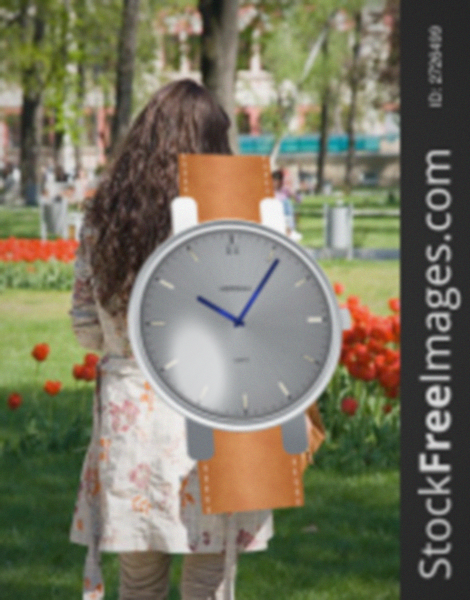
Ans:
10 h 06 min
